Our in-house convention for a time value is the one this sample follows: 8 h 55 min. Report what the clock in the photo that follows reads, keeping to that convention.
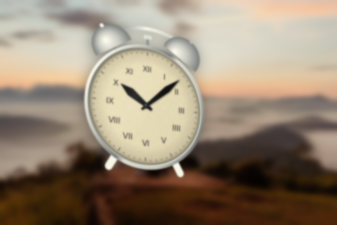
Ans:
10 h 08 min
